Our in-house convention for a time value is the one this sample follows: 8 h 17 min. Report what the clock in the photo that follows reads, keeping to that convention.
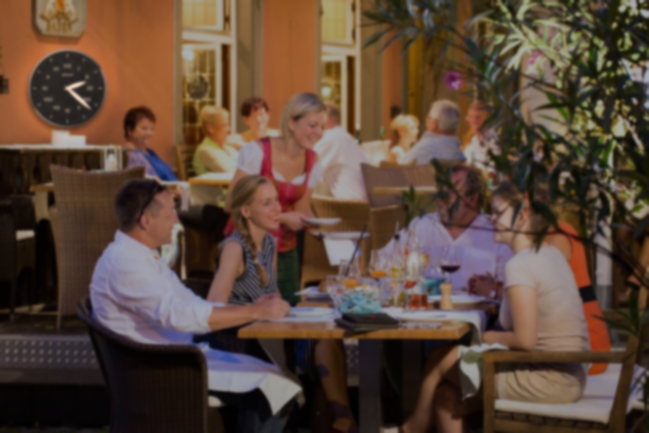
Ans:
2 h 22 min
